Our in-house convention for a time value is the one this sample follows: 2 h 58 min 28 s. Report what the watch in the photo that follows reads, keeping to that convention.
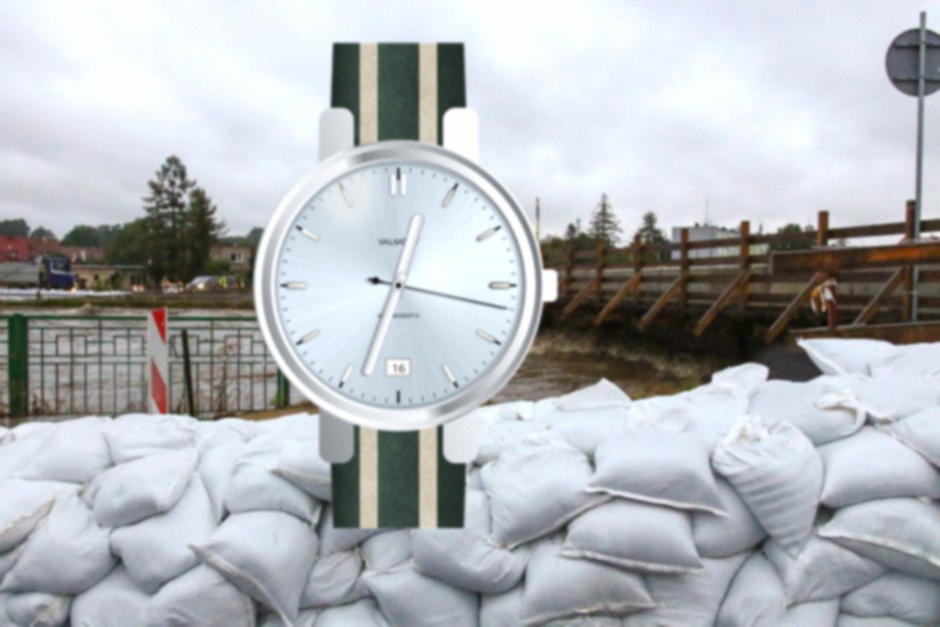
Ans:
12 h 33 min 17 s
